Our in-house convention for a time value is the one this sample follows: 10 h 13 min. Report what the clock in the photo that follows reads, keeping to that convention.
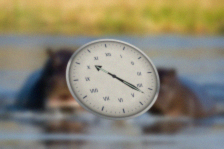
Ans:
10 h 22 min
